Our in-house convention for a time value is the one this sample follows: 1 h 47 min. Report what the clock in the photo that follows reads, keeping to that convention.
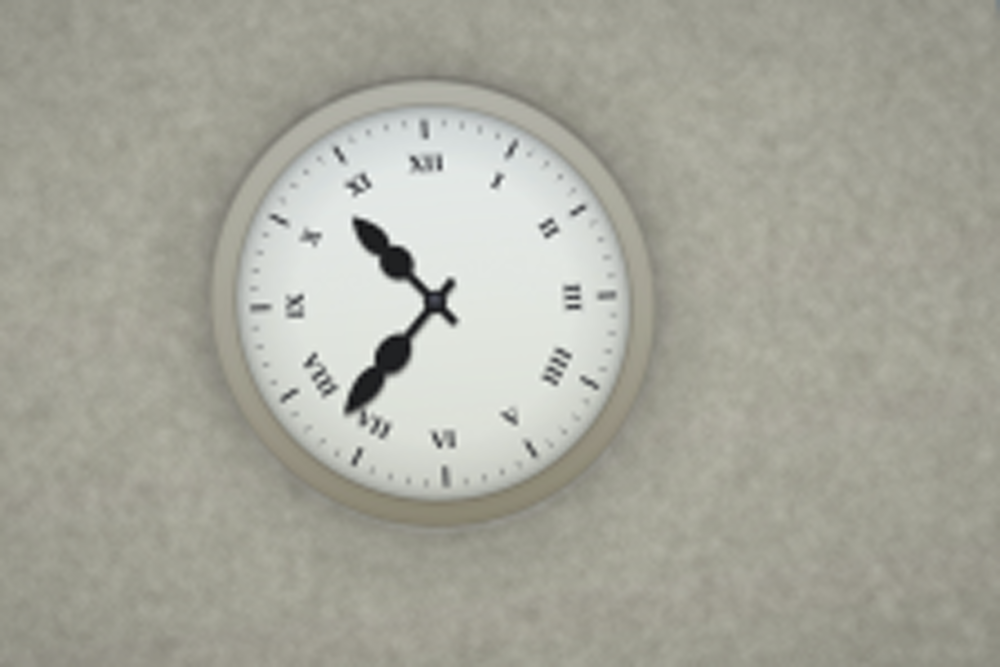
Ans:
10 h 37 min
